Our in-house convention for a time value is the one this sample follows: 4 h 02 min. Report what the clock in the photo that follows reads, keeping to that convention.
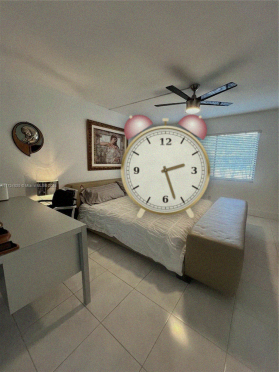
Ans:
2 h 27 min
